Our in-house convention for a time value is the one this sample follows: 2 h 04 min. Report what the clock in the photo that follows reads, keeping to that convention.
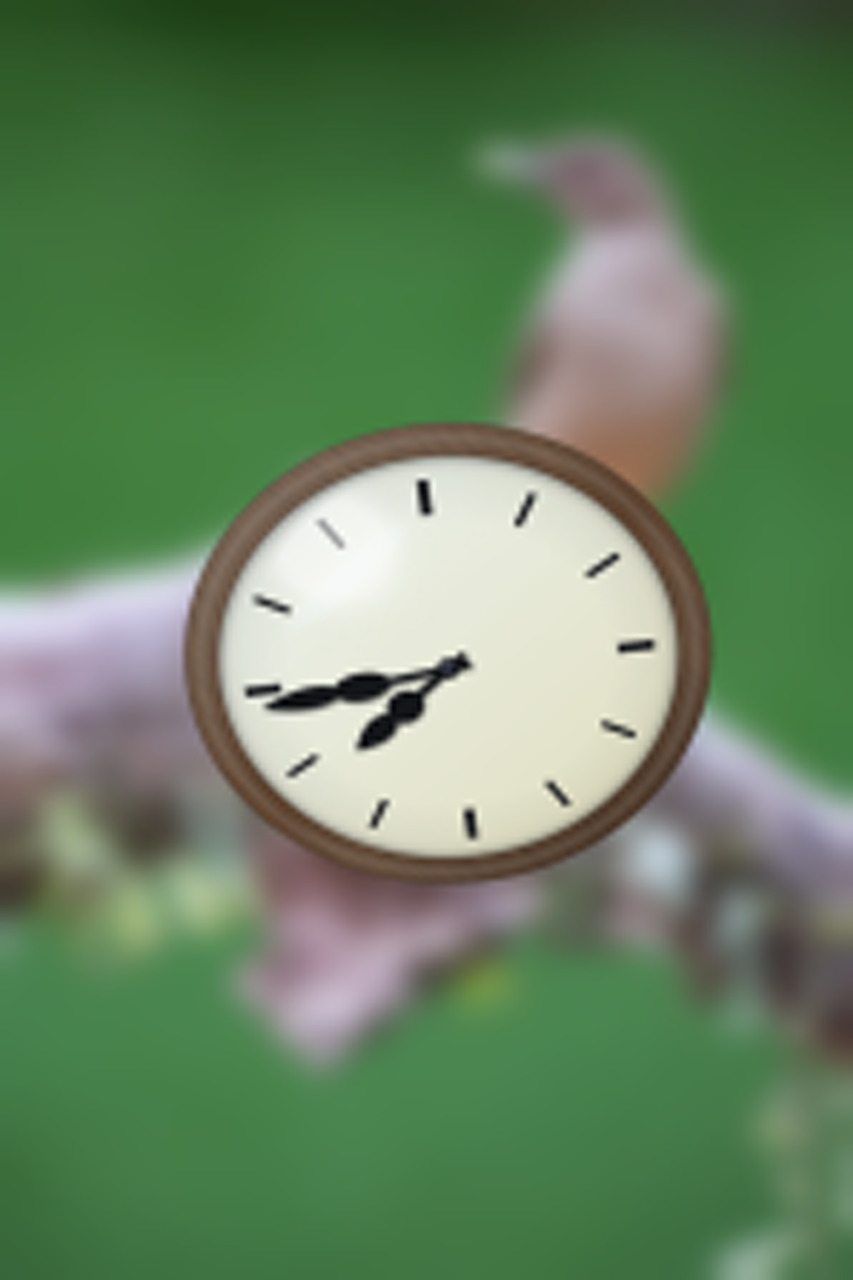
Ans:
7 h 44 min
